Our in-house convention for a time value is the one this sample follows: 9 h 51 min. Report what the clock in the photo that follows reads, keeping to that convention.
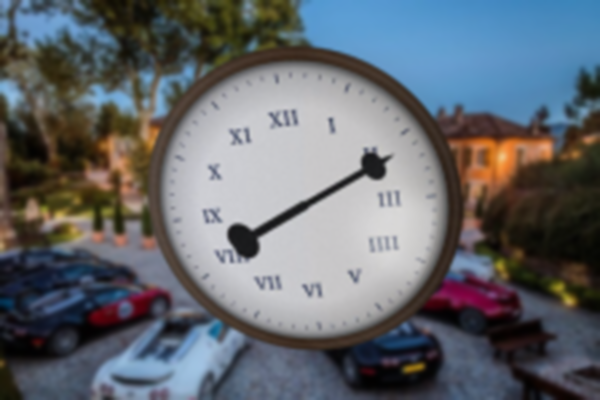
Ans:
8 h 11 min
